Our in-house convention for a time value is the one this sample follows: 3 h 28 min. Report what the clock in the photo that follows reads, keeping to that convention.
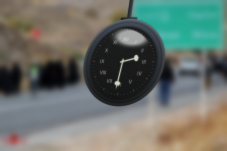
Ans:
2 h 31 min
